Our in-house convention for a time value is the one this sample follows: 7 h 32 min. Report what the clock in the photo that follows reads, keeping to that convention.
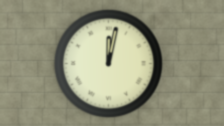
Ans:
12 h 02 min
